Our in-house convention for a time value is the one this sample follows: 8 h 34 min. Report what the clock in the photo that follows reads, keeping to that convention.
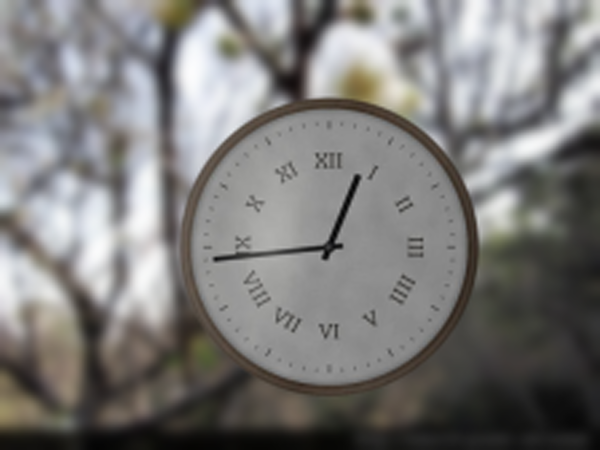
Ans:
12 h 44 min
